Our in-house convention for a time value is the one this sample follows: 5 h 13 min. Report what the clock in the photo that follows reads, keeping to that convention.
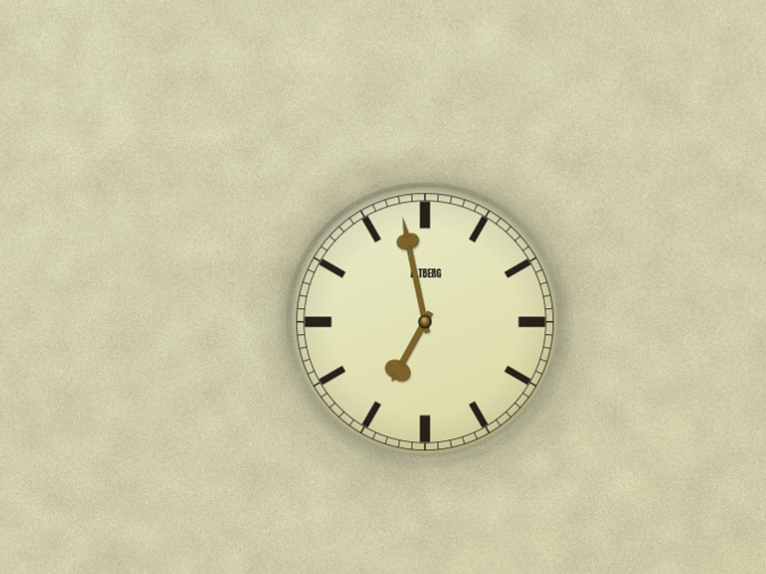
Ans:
6 h 58 min
